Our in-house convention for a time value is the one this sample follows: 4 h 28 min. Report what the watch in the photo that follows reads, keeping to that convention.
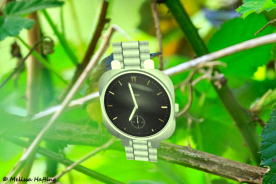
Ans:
6 h 58 min
